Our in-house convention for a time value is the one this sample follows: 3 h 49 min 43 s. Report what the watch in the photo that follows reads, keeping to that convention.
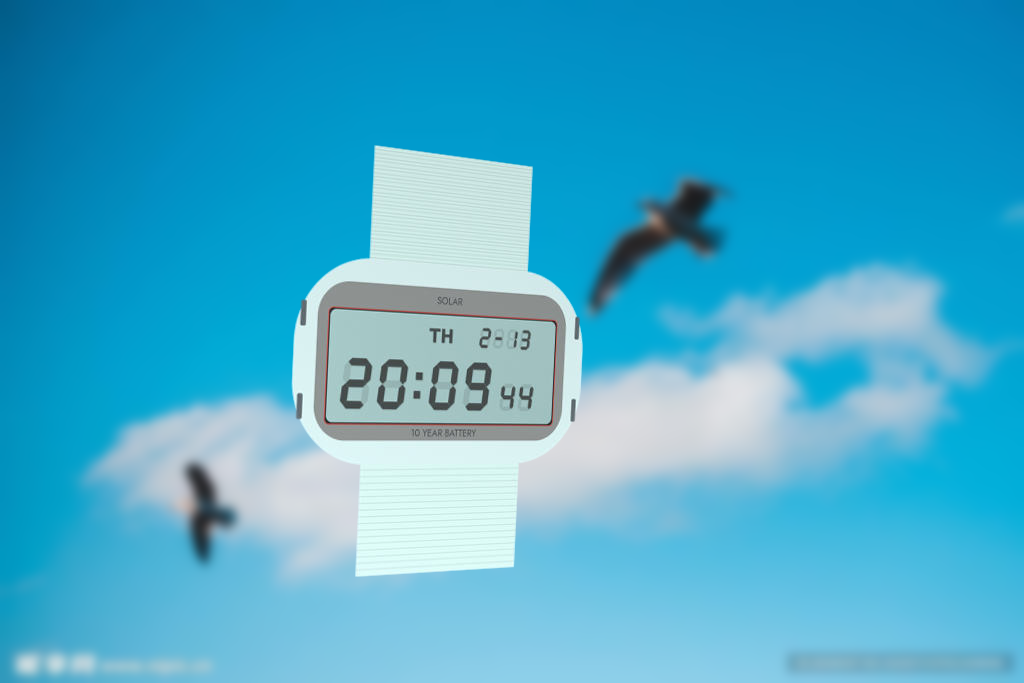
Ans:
20 h 09 min 44 s
